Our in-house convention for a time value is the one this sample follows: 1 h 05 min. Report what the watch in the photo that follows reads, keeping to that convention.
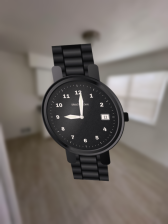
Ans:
9 h 01 min
